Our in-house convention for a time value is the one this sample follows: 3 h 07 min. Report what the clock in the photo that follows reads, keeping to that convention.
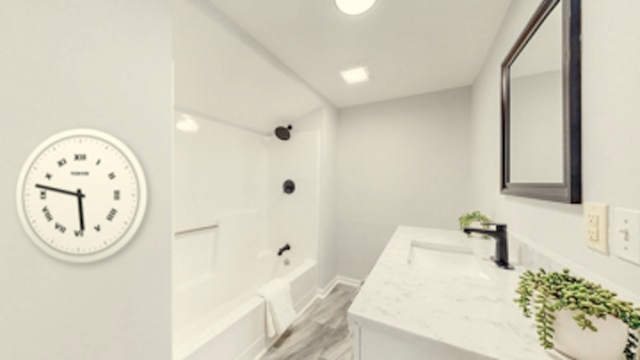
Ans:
5 h 47 min
